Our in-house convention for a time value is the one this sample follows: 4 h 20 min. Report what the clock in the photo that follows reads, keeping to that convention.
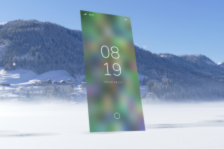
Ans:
8 h 19 min
